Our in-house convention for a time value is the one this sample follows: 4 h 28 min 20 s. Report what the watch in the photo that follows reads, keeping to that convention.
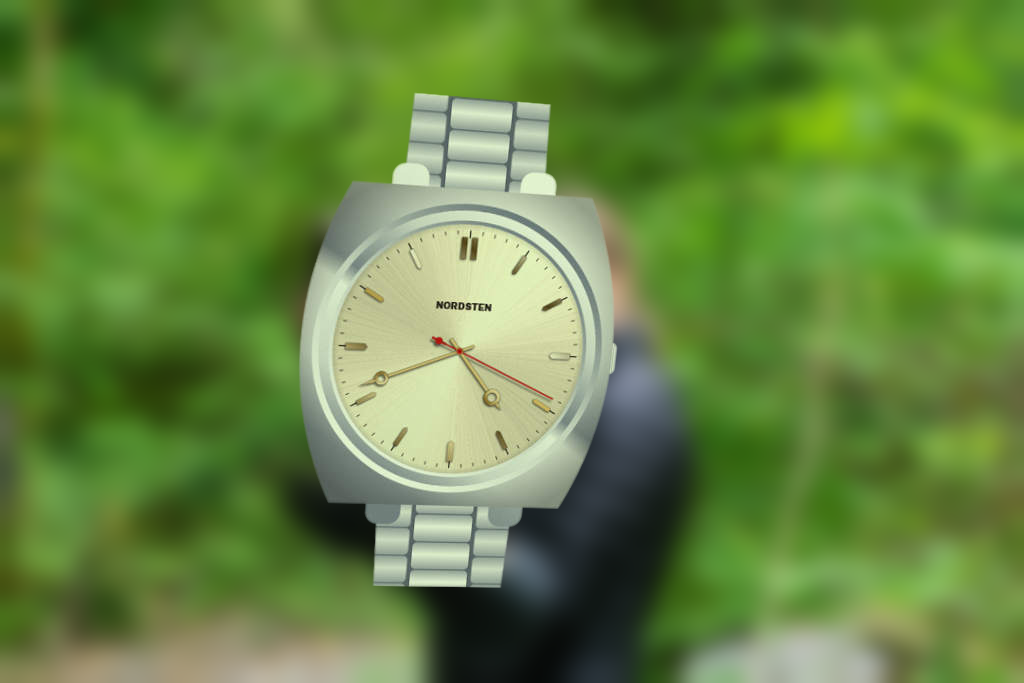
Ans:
4 h 41 min 19 s
